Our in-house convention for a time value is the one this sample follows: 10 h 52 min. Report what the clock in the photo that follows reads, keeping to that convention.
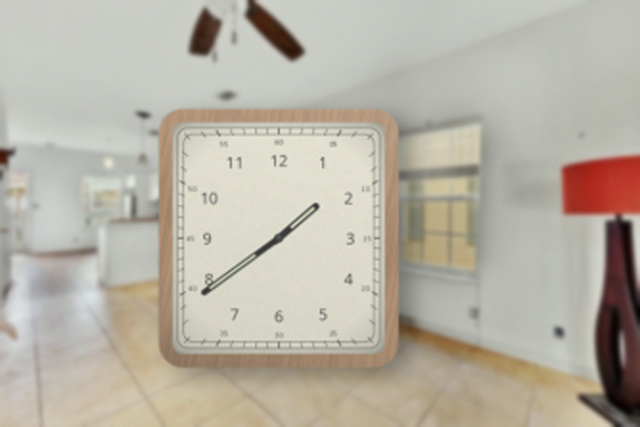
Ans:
1 h 39 min
